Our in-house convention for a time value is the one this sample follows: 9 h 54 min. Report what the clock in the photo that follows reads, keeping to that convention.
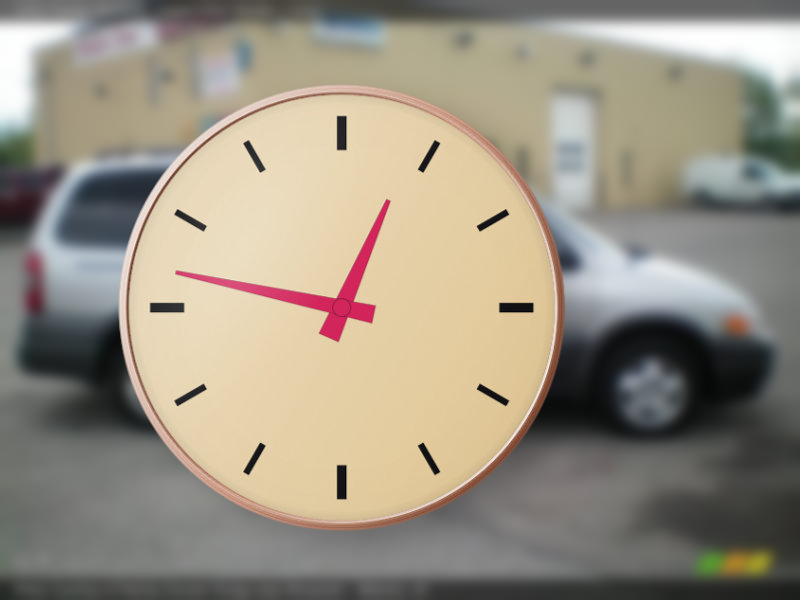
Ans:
12 h 47 min
